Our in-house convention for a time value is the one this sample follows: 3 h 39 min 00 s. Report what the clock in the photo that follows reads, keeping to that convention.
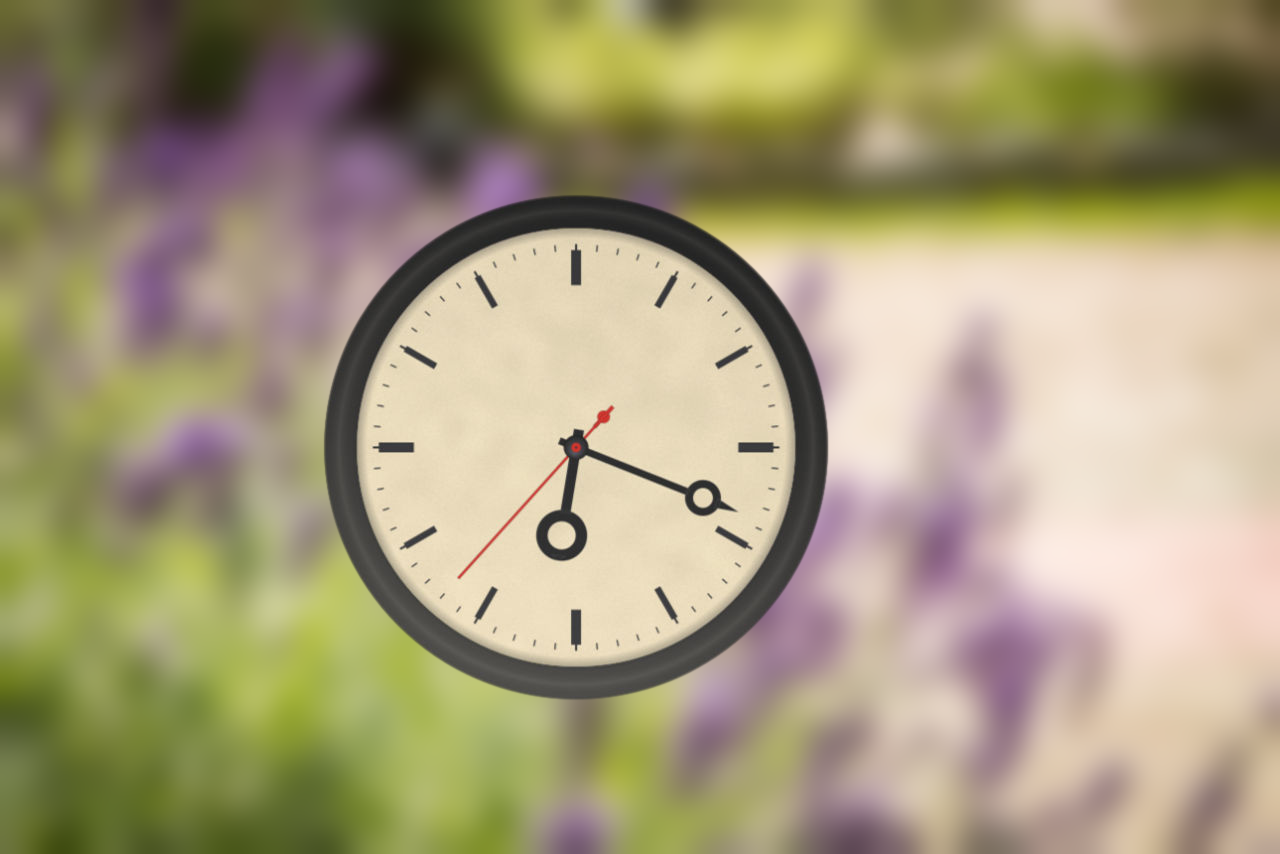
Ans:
6 h 18 min 37 s
